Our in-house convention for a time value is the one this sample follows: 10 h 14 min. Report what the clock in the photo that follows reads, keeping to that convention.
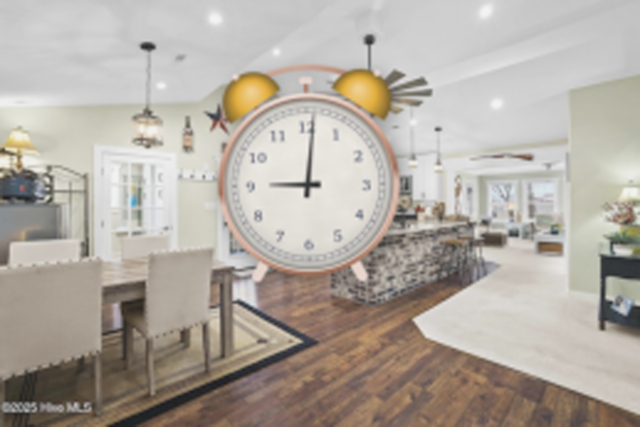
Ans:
9 h 01 min
